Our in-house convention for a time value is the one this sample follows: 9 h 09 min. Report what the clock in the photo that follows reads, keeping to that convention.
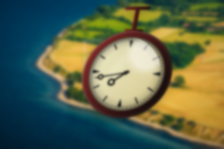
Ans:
7 h 43 min
